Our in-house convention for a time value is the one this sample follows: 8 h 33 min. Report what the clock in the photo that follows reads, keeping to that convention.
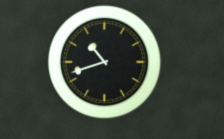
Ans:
10 h 42 min
